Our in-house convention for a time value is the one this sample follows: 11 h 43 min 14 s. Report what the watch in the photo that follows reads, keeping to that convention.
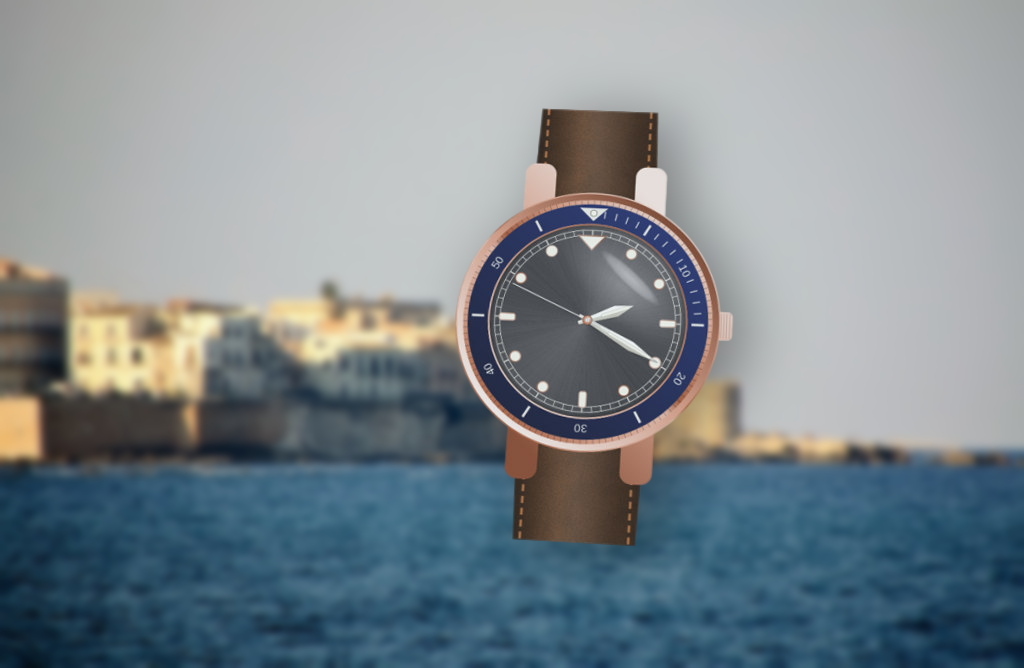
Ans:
2 h 19 min 49 s
